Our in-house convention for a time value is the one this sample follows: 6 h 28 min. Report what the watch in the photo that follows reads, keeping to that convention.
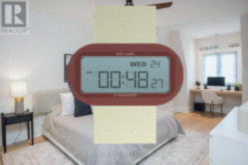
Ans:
0 h 48 min
